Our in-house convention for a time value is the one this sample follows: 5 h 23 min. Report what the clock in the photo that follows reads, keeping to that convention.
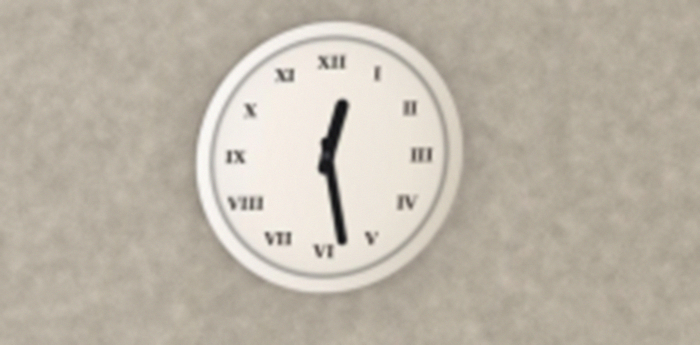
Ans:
12 h 28 min
